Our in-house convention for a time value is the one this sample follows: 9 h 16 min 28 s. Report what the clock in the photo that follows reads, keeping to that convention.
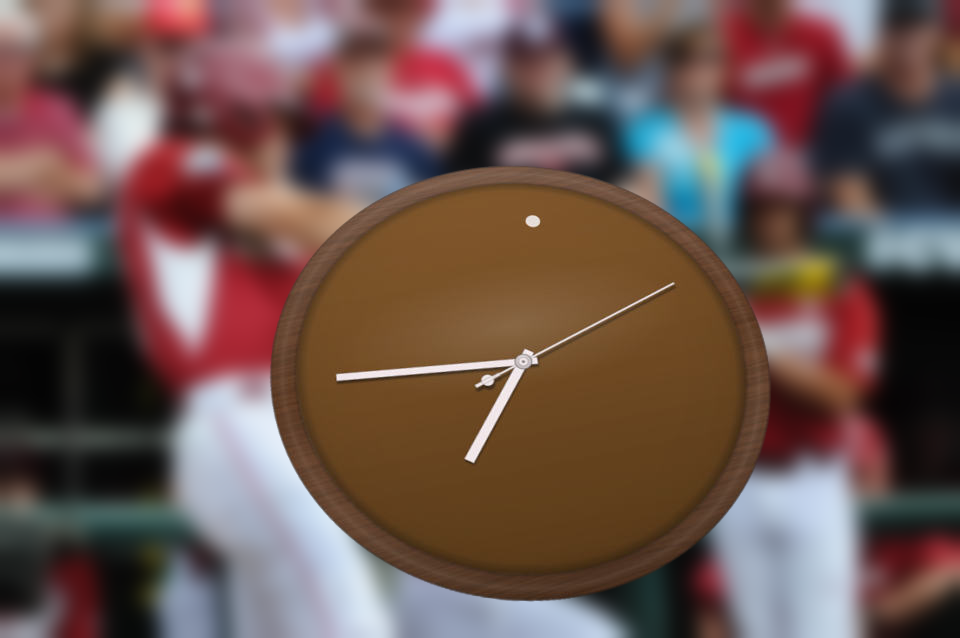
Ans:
6 h 43 min 09 s
